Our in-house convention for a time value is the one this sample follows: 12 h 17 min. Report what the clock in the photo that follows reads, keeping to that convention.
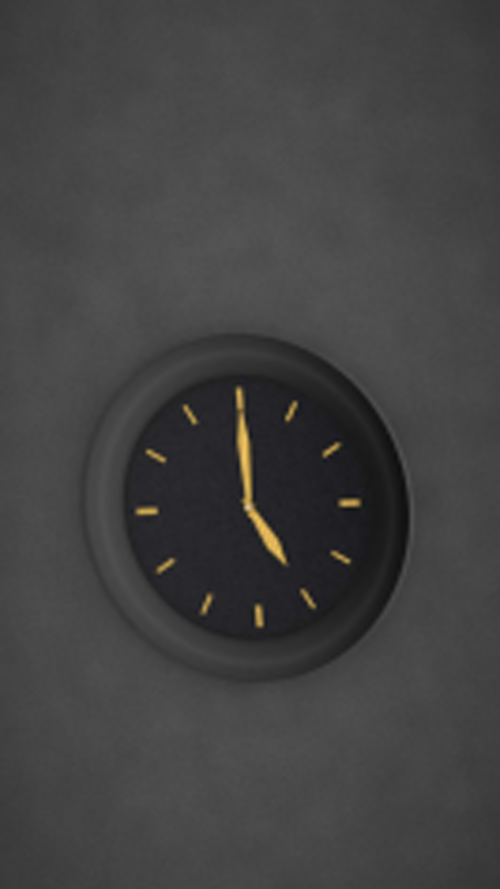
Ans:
5 h 00 min
